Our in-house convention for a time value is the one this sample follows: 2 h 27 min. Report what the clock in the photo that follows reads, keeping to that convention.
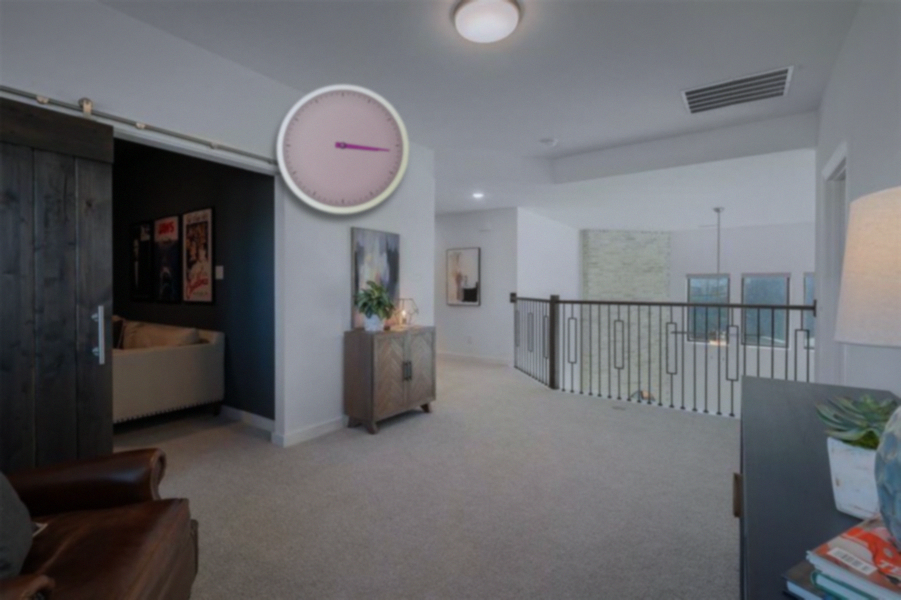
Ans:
3 h 16 min
